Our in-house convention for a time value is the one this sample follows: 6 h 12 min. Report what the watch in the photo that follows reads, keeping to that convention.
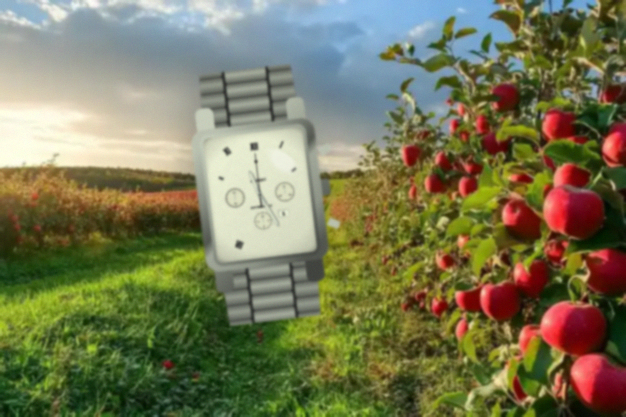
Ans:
11 h 26 min
